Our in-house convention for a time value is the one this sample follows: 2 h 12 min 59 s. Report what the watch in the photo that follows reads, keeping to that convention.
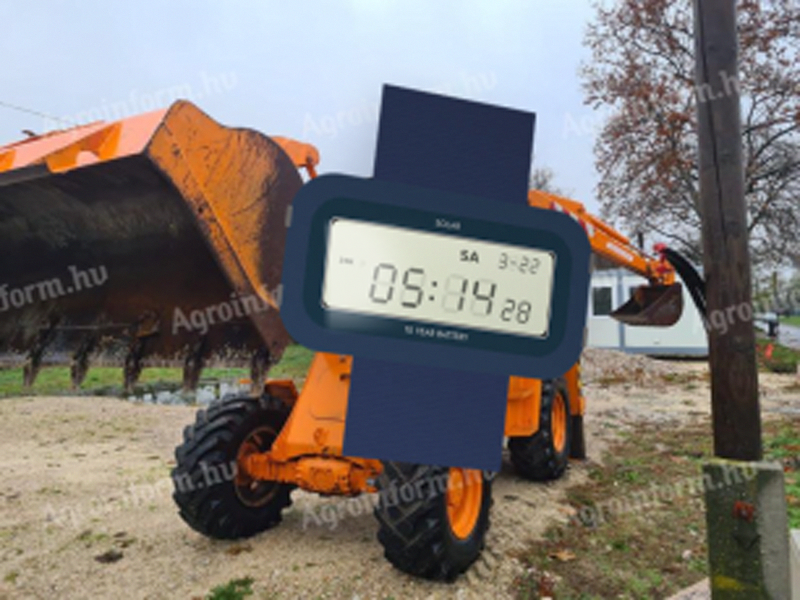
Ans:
5 h 14 min 28 s
